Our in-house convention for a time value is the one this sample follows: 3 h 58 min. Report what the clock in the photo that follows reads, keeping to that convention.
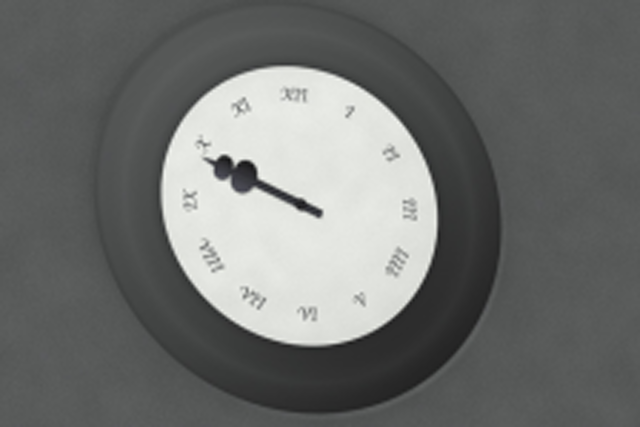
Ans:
9 h 49 min
